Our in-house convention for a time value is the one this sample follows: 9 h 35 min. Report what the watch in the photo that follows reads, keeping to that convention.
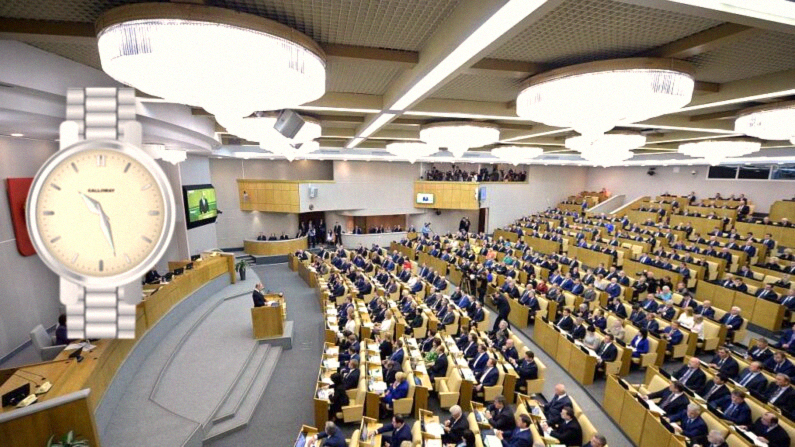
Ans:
10 h 27 min
